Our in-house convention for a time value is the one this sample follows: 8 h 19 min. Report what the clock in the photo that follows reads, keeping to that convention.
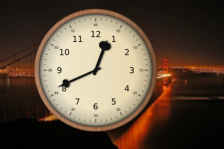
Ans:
12 h 41 min
